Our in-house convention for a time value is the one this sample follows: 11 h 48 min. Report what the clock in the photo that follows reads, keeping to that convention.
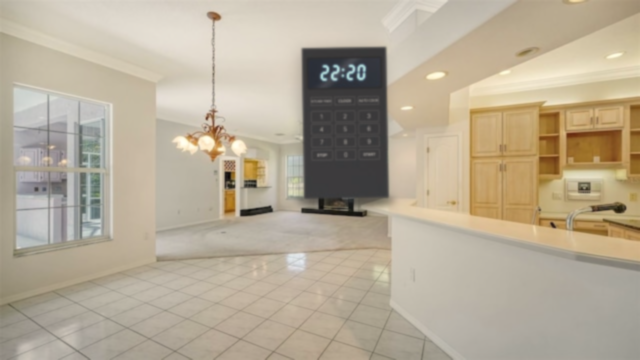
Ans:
22 h 20 min
